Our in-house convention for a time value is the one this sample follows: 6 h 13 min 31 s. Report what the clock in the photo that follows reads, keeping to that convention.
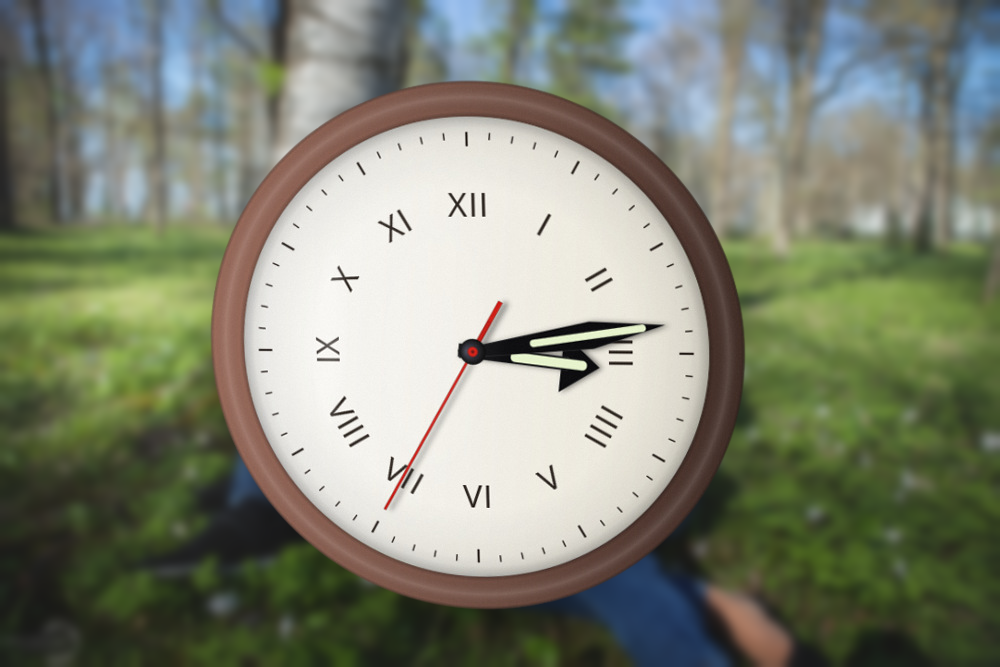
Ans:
3 h 13 min 35 s
